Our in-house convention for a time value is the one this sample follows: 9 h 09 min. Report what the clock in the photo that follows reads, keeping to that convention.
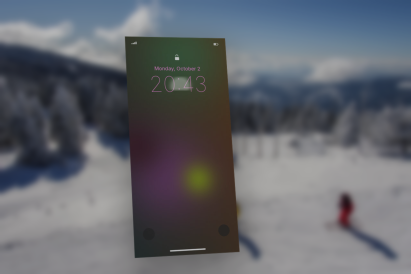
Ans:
20 h 43 min
